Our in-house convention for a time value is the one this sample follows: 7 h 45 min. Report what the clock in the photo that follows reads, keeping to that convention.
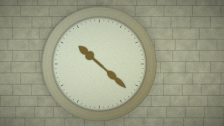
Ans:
10 h 22 min
